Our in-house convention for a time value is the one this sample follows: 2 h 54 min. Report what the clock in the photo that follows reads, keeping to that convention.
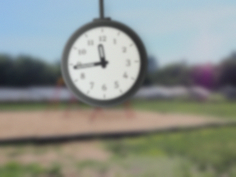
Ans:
11 h 44 min
